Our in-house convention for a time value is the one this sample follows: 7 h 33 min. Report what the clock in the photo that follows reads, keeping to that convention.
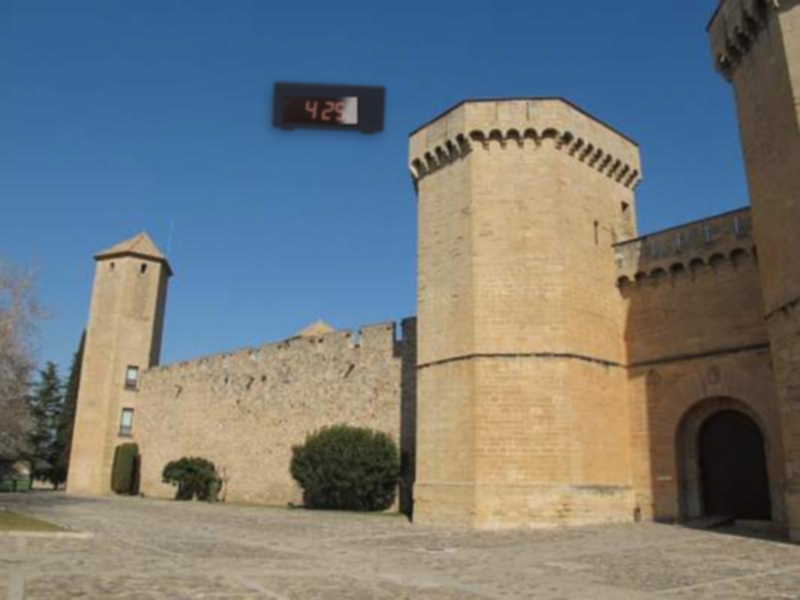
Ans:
4 h 25 min
